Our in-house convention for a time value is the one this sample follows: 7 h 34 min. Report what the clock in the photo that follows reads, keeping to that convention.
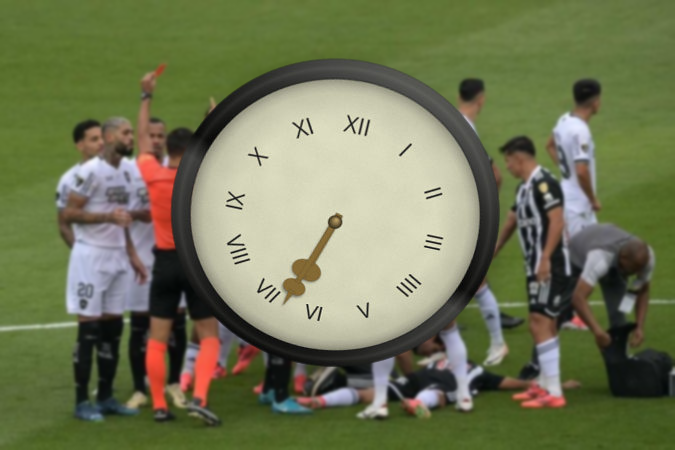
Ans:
6 h 33 min
